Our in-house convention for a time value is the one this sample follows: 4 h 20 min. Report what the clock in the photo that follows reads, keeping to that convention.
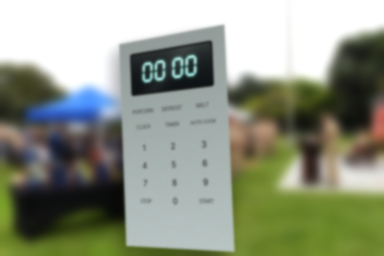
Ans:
0 h 00 min
